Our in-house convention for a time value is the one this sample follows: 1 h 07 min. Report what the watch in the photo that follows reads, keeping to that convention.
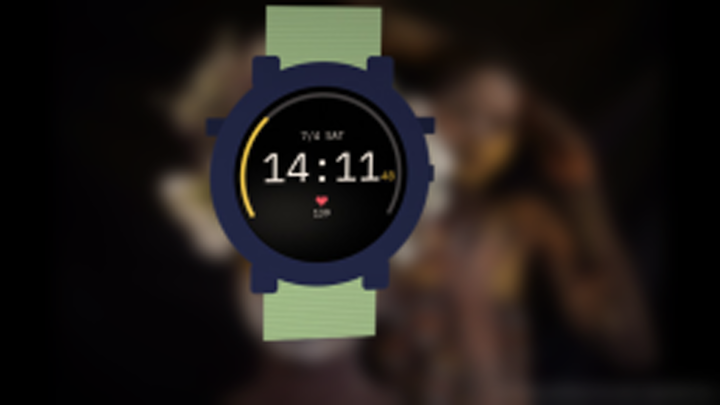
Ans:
14 h 11 min
